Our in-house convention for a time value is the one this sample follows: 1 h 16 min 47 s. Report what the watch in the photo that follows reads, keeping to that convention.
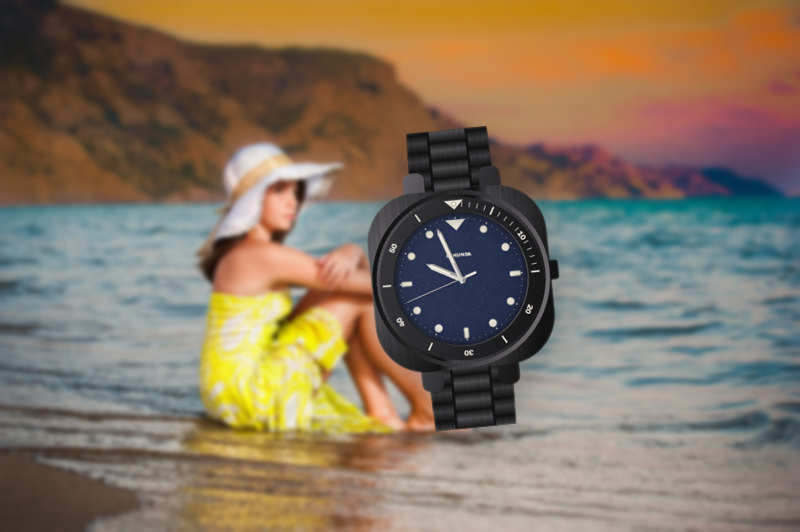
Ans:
9 h 56 min 42 s
